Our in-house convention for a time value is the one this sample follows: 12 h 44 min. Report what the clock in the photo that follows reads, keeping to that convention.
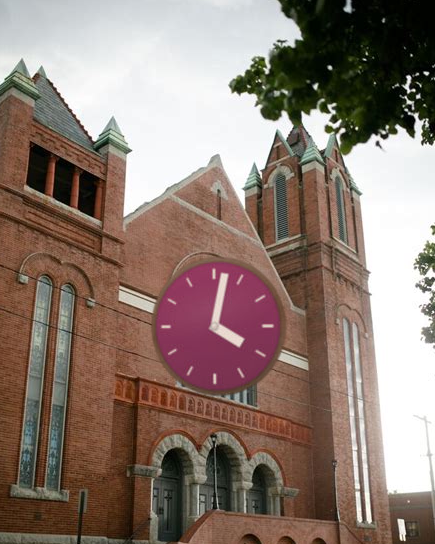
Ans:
4 h 02 min
